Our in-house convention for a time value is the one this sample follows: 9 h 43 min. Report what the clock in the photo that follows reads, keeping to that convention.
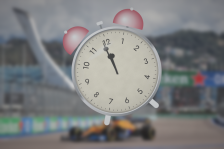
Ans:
11 h 59 min
